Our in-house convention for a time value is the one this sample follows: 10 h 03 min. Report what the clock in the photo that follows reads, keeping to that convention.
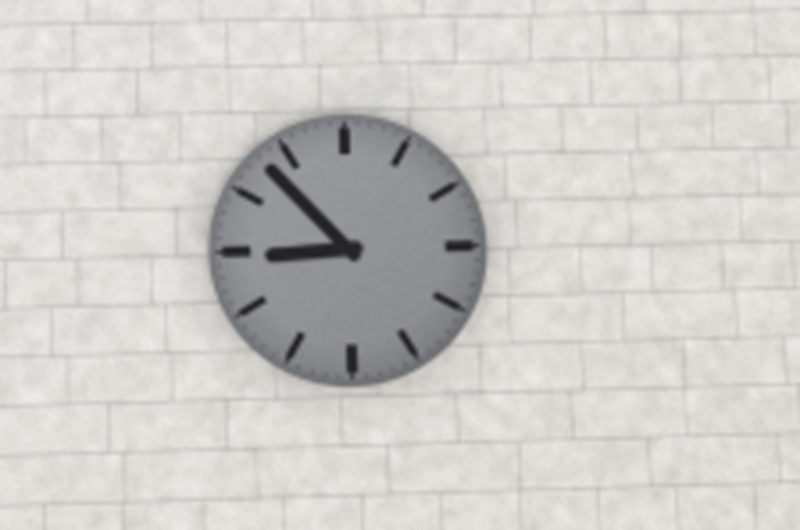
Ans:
8 h 53 min
